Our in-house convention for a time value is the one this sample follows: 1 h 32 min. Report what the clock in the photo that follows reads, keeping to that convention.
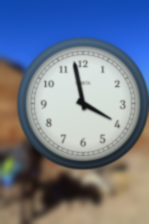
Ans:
3 h 58 min
